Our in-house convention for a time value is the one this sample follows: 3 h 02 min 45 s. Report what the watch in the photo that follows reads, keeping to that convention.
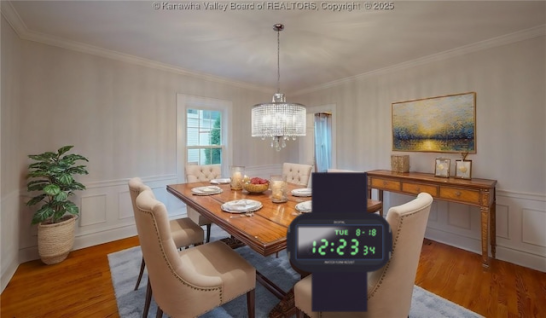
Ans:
12 h 23 min 34 s
